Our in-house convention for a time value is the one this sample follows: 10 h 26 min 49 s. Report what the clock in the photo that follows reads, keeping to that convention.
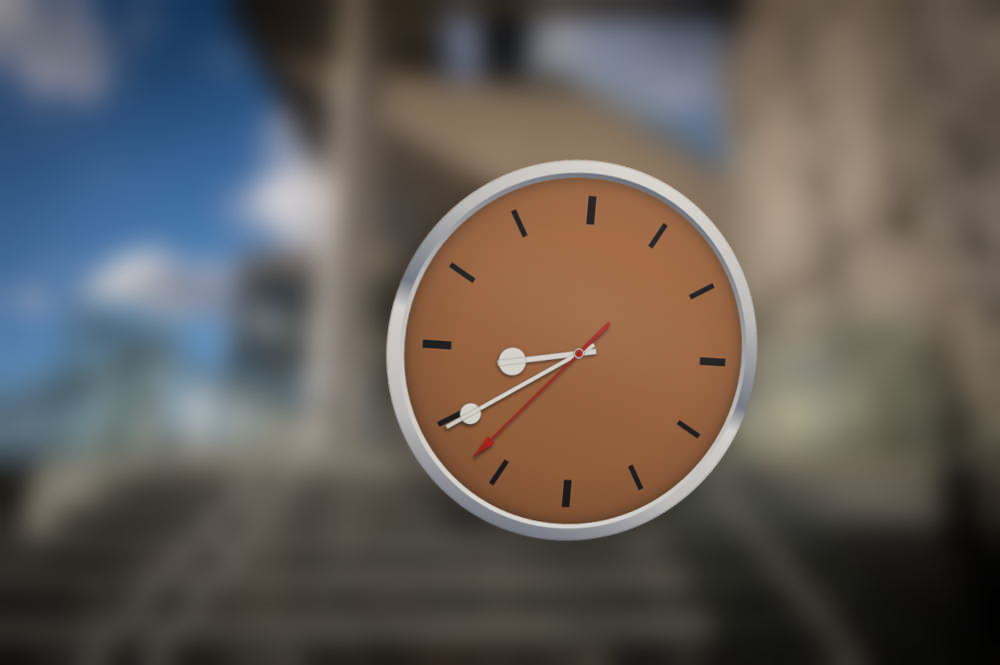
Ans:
8 h 39 min 37 s
